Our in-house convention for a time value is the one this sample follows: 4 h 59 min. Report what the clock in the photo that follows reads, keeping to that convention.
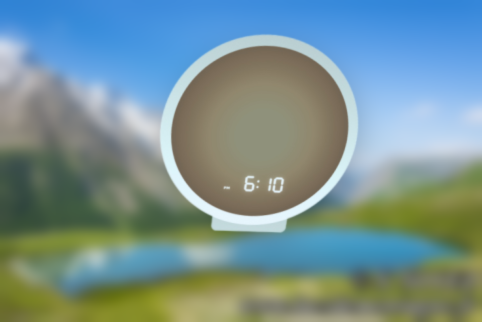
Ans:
6 h 10 min
